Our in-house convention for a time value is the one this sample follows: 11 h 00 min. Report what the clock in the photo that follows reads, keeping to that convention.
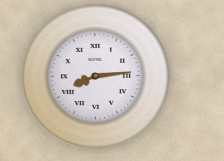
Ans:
8 h 14 min
